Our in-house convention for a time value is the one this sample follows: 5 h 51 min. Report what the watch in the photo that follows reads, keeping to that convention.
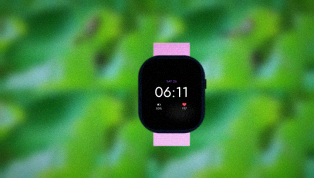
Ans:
6 h 11 min
